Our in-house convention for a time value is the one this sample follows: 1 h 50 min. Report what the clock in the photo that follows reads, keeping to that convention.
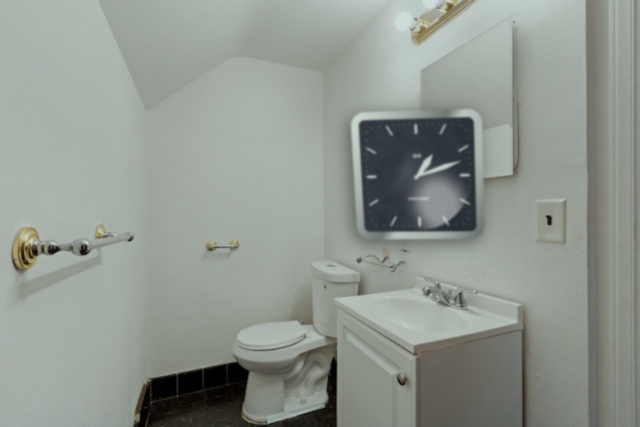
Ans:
1 h 12 min
